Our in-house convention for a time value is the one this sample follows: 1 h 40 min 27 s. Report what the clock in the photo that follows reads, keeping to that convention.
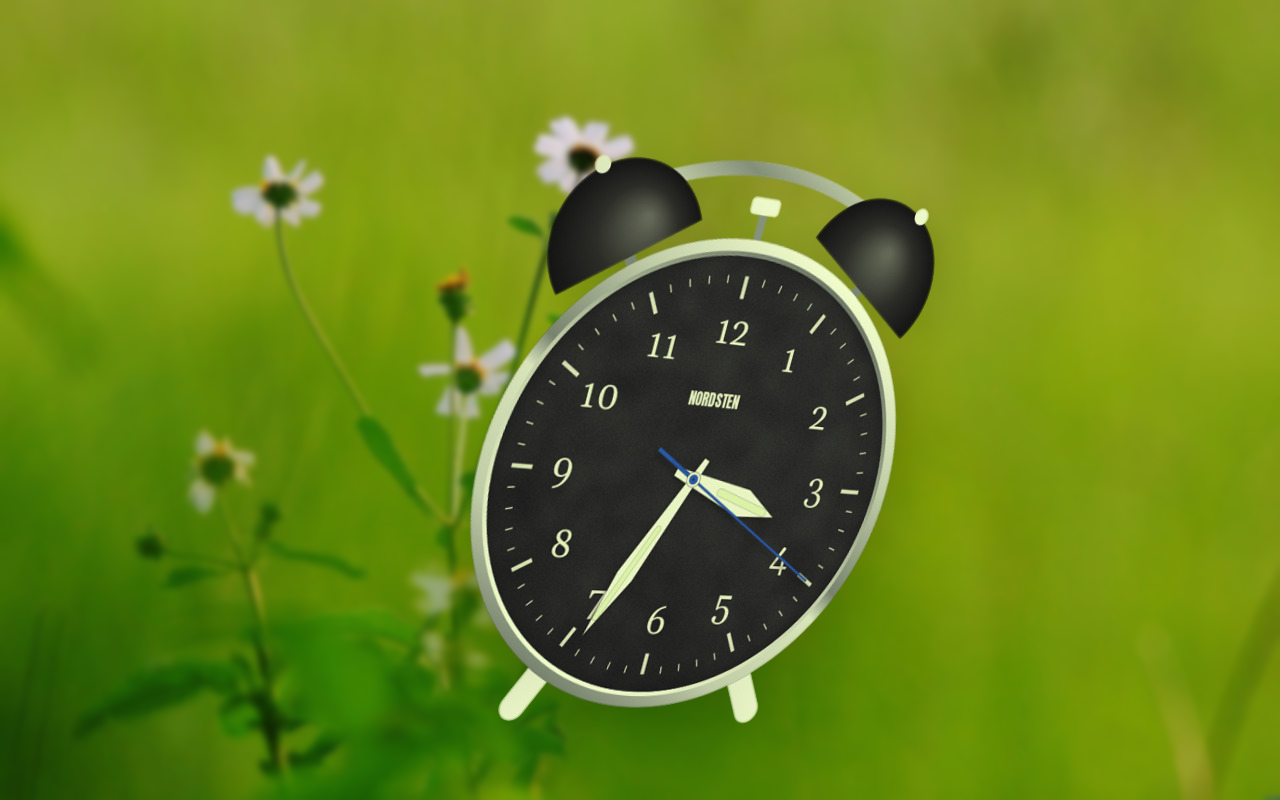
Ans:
3 h 34 min 20 s
